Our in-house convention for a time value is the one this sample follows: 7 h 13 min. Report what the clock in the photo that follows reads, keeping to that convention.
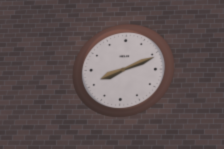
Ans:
8 h 11 min
